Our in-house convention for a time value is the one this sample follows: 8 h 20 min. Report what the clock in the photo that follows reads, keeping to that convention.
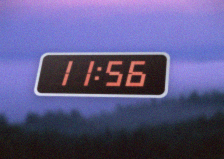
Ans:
11 h 56 min
